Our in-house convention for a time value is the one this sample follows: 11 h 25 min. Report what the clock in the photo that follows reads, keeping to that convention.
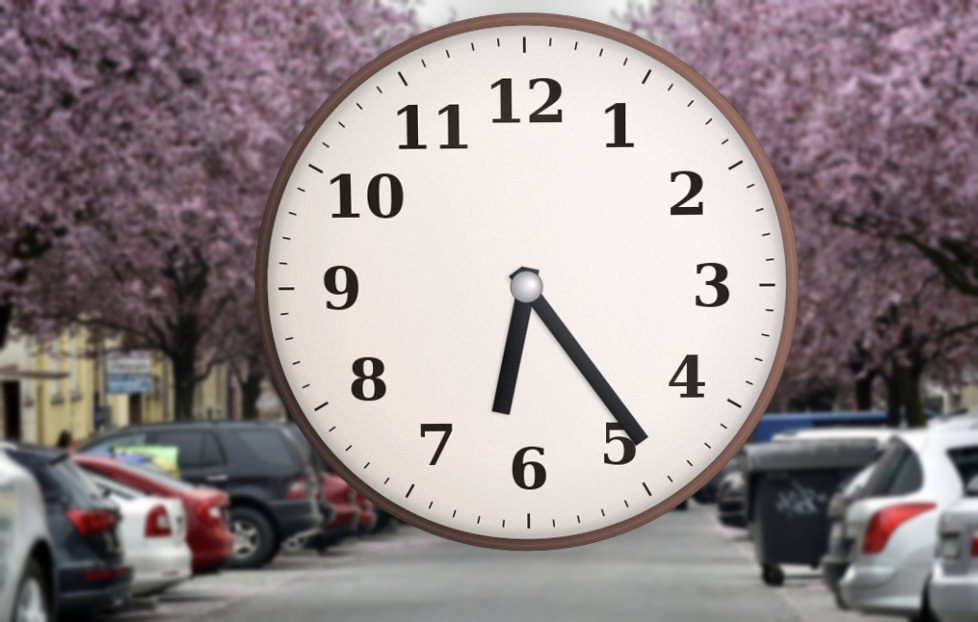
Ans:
6 h 24 min
